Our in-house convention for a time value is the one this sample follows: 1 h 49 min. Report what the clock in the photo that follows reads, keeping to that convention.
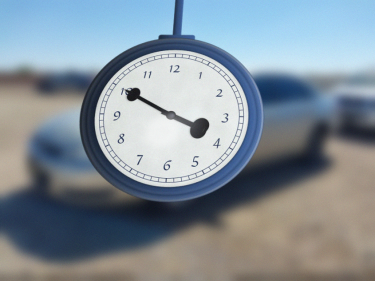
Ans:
3 h 50 min
